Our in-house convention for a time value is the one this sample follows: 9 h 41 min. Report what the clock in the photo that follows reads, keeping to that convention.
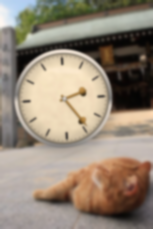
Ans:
2 h 24 min
